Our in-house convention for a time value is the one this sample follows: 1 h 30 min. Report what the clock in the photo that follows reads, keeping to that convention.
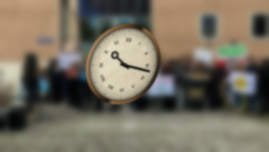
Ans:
10 h 17 min
